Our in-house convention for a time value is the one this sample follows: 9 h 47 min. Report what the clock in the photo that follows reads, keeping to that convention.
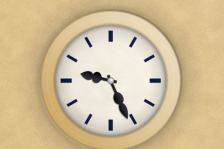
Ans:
9 h 26 min
